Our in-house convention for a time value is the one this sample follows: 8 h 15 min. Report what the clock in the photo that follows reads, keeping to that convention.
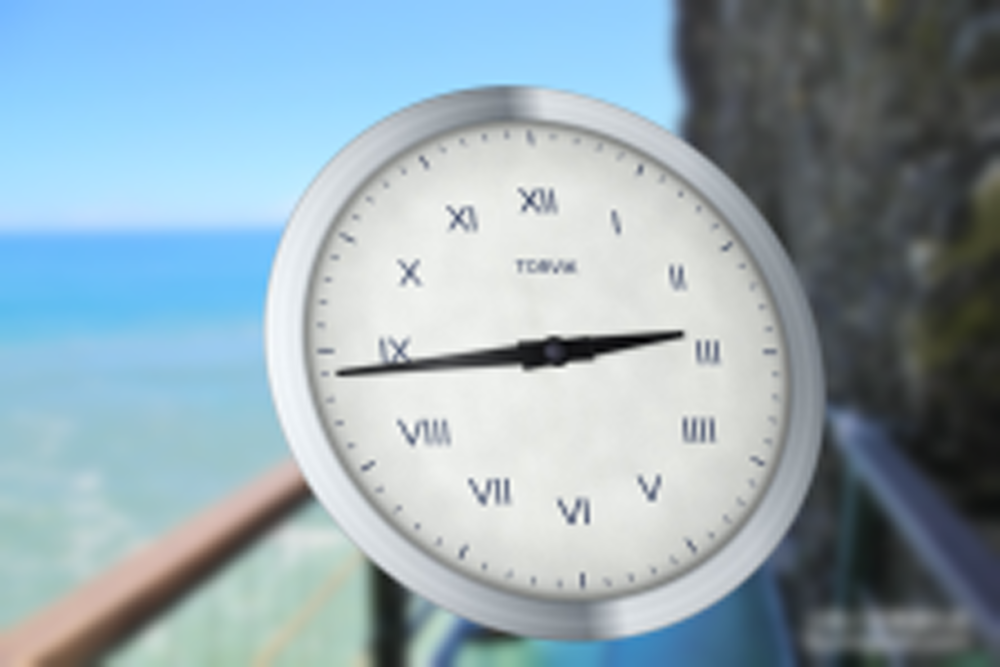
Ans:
2 h 44 min
